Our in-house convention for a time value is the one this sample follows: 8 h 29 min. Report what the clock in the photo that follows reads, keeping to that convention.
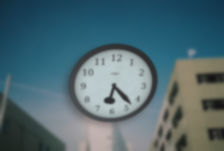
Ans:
6 h 23 min
